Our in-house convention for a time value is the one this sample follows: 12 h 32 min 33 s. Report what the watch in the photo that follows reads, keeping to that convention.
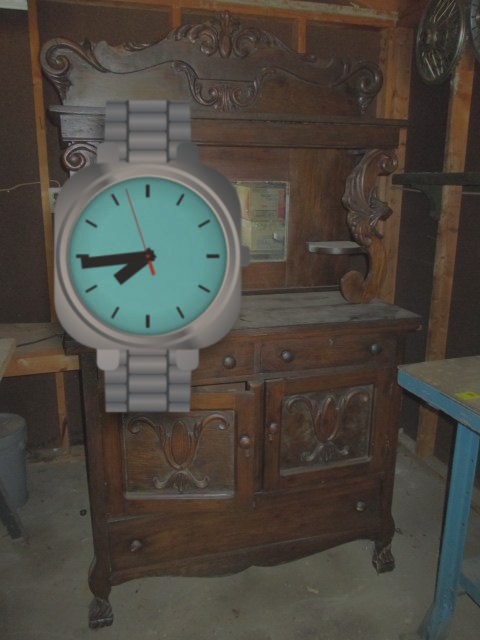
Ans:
7 h 43 min 57 s
